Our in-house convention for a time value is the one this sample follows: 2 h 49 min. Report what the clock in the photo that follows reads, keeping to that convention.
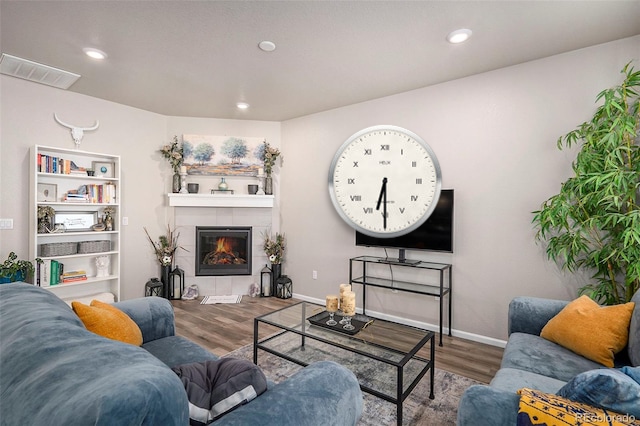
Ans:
6 h 30 min
